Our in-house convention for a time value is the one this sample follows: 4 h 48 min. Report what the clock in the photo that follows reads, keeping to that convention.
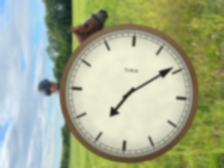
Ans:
7 h 09 min
